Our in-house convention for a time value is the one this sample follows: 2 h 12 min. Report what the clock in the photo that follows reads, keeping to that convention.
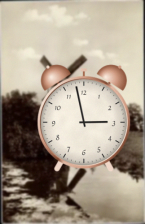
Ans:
2 h 58 min
